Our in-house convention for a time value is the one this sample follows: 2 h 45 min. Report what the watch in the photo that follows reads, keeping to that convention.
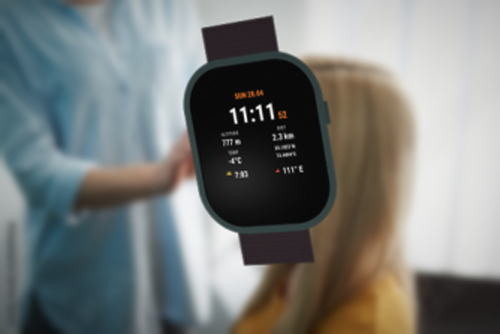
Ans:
11 h 11 min
